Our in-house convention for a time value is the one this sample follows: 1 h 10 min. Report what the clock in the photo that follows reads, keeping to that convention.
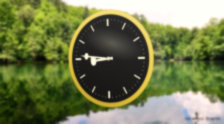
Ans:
8 h 46 min
